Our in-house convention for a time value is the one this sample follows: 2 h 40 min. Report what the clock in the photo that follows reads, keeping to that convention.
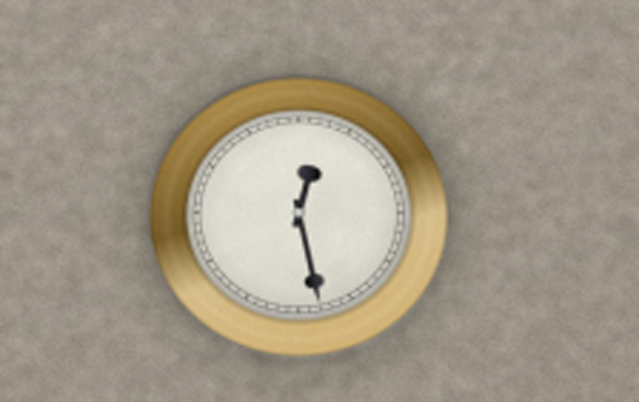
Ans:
12 h 28 min
